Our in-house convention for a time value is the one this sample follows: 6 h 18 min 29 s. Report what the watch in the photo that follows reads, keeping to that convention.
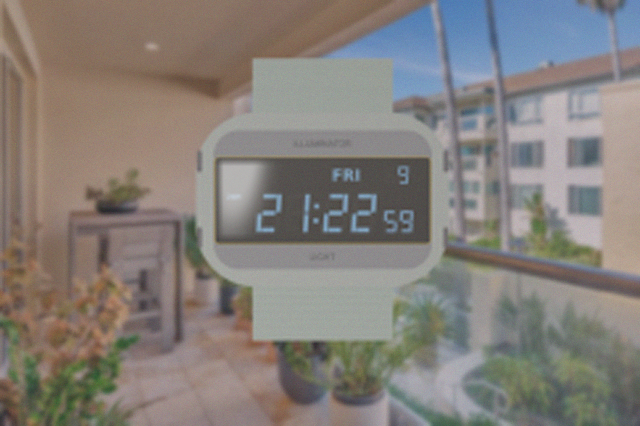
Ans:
21 h 22 min 59 s
